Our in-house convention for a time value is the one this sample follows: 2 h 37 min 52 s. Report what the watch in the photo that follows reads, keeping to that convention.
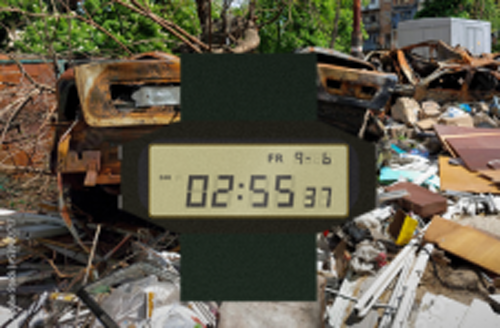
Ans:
2 h 55 min 37 s
